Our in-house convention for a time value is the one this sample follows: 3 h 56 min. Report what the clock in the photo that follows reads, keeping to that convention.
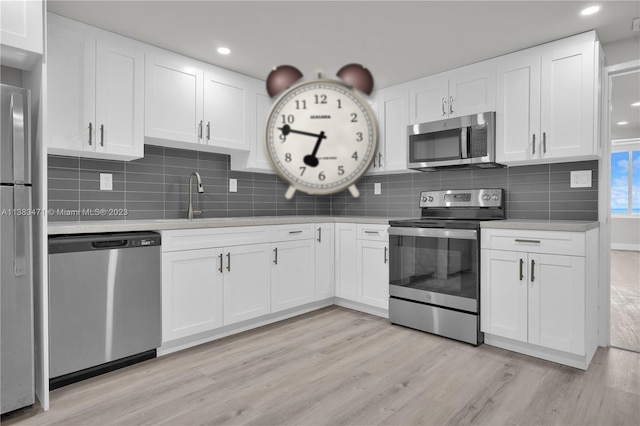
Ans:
6 h 47 min
